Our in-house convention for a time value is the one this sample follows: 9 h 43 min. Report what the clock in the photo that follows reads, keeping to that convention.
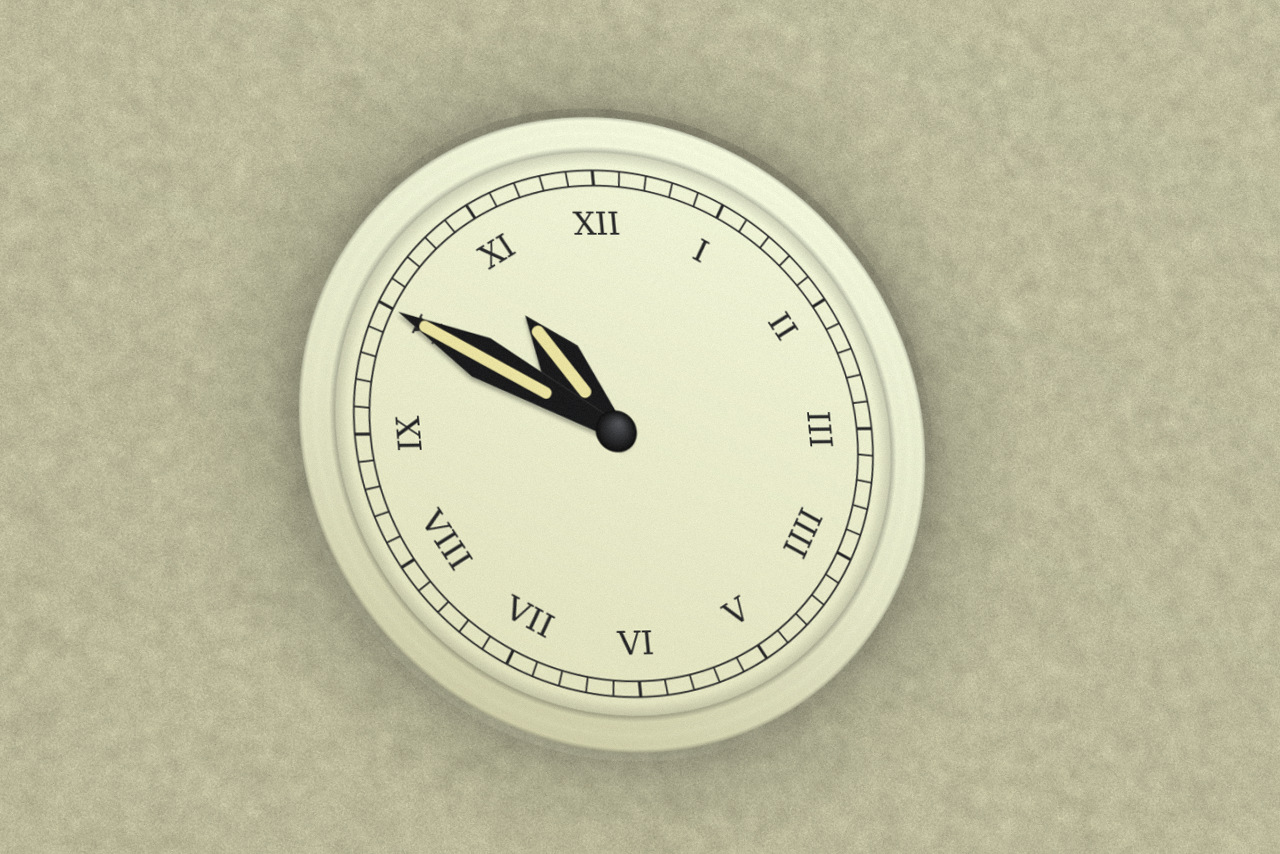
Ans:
10 h 50 min
